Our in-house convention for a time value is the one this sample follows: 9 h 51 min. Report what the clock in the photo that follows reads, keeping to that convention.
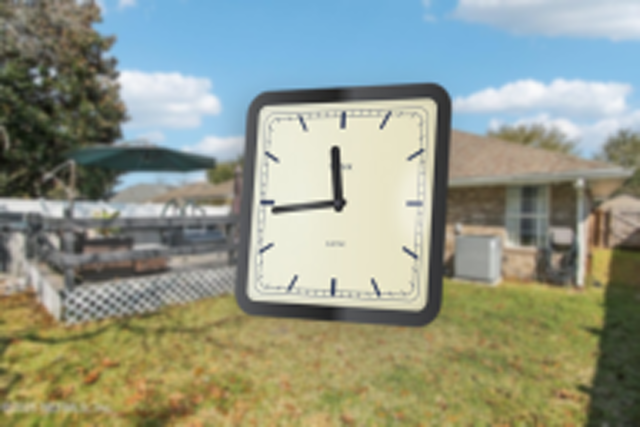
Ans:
11 h 44 min
